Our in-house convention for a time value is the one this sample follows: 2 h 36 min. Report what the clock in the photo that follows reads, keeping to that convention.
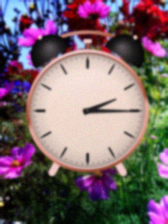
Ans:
2 h 15 min
